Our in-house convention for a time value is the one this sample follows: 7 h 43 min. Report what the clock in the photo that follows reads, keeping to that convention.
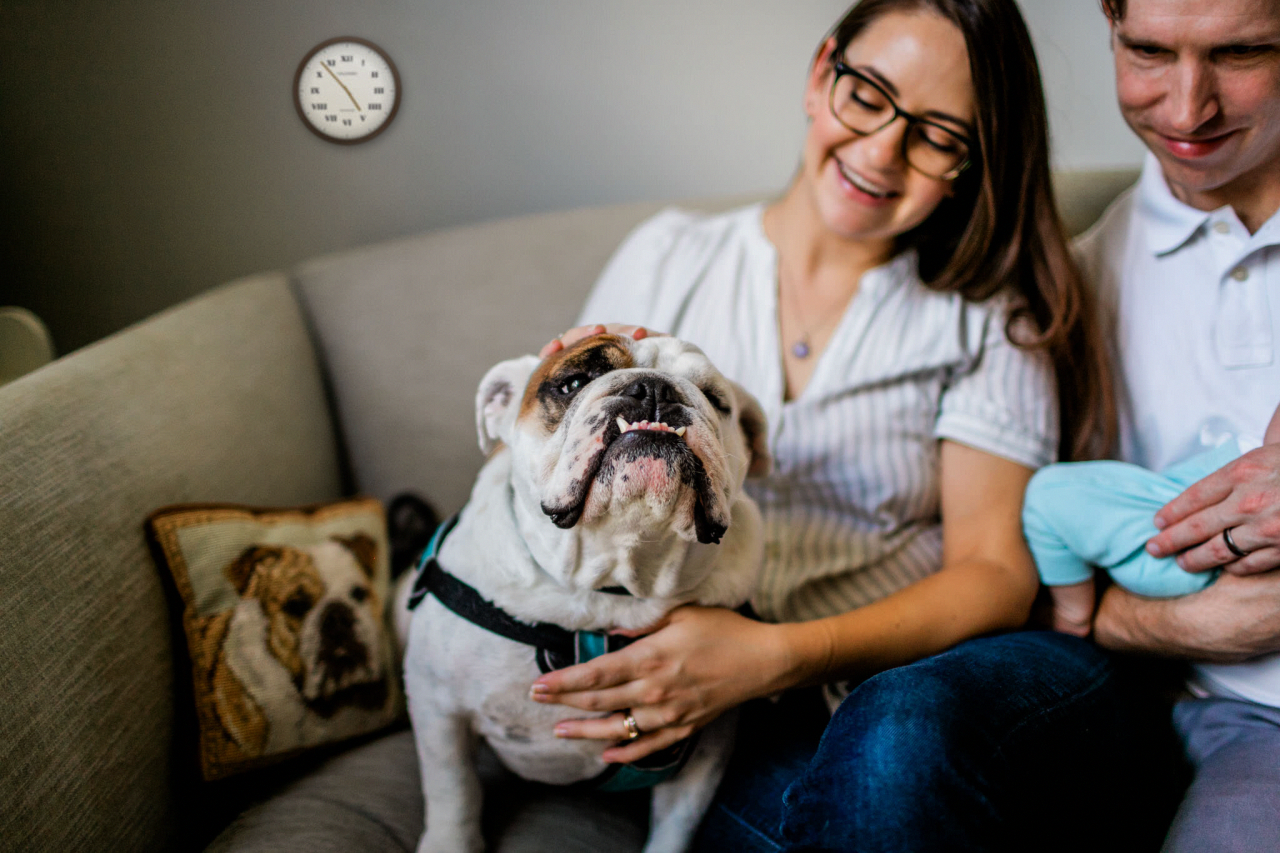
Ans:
4 h 53 min
